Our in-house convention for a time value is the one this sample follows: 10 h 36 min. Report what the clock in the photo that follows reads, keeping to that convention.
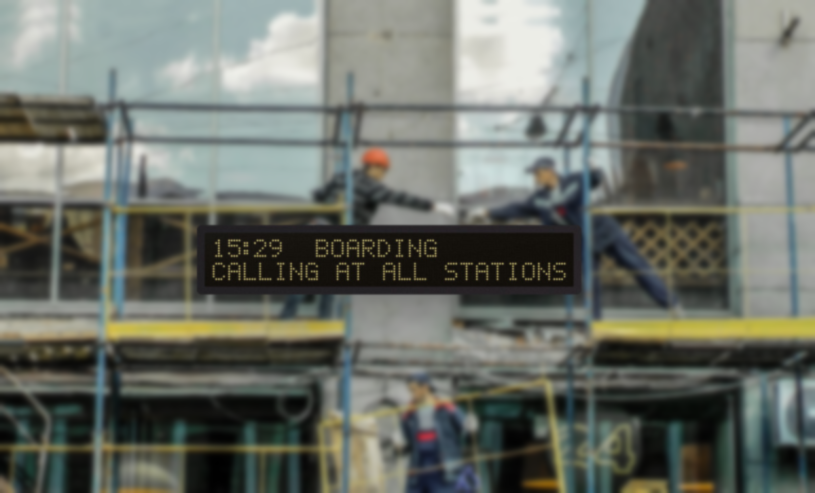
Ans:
15 h 29 min
